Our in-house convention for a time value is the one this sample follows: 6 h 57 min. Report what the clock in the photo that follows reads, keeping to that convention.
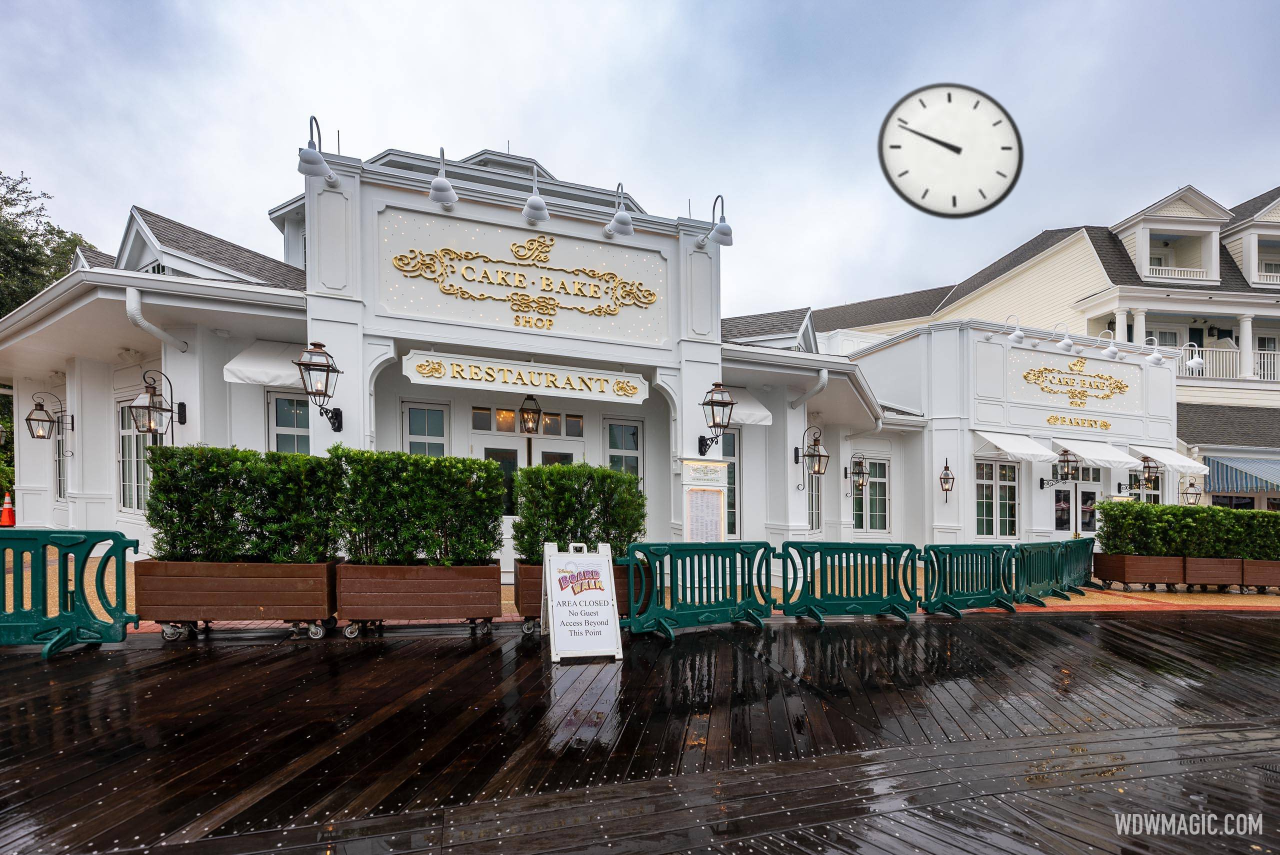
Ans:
9 h 49 min
